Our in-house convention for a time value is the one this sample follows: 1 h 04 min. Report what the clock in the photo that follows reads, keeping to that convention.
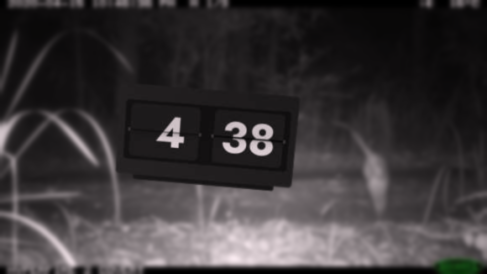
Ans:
4 h 38 min
